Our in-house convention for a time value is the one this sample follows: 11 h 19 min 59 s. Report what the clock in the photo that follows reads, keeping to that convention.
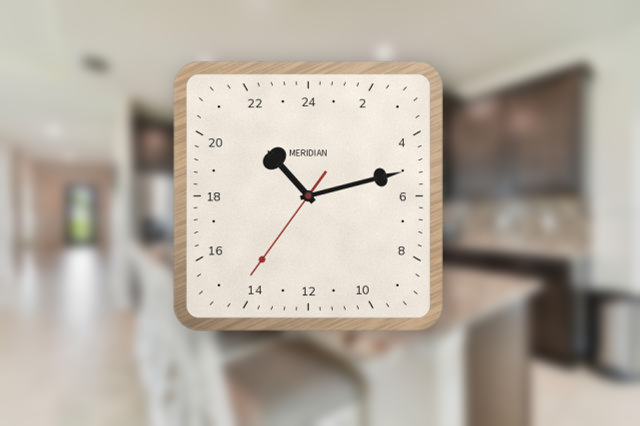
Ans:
21 h 12 min 36 s
